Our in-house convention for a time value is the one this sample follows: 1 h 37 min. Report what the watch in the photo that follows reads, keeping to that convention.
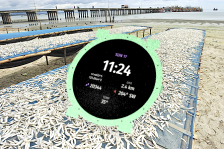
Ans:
11 h 24 min
